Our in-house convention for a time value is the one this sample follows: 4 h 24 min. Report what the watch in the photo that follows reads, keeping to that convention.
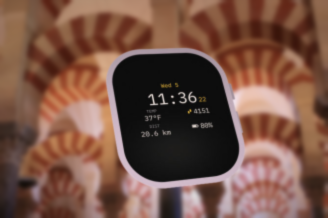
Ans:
11 h 36 min
